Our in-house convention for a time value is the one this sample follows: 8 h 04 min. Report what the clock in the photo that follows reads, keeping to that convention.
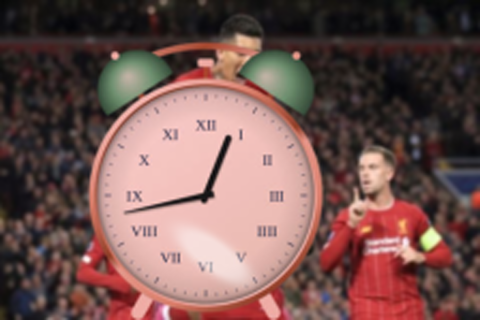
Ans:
12 h 43 min
